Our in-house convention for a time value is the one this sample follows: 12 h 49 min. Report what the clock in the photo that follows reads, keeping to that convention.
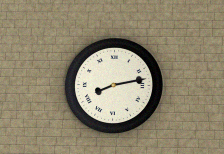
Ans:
8 h 13 min
